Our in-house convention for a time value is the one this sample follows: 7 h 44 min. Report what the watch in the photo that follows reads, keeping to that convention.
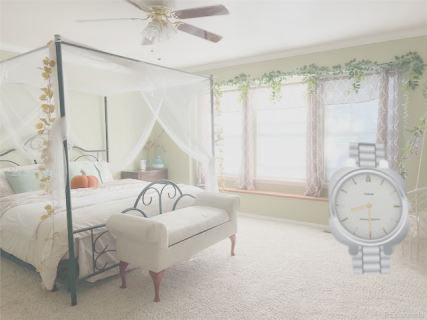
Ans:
8 h 30 min
